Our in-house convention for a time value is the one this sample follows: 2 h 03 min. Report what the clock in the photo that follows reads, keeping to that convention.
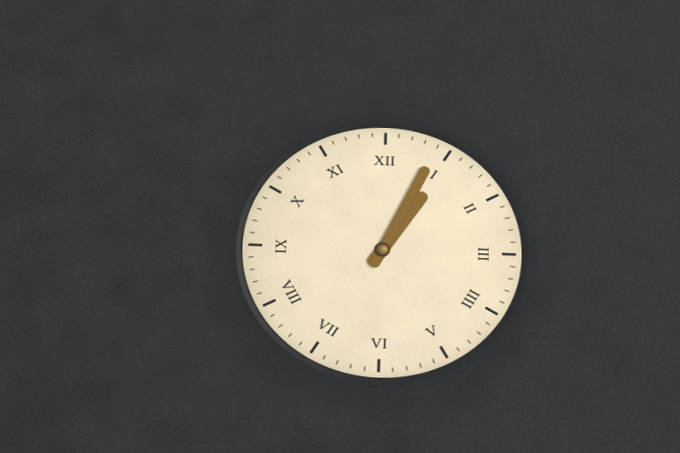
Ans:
1 h 04 min
